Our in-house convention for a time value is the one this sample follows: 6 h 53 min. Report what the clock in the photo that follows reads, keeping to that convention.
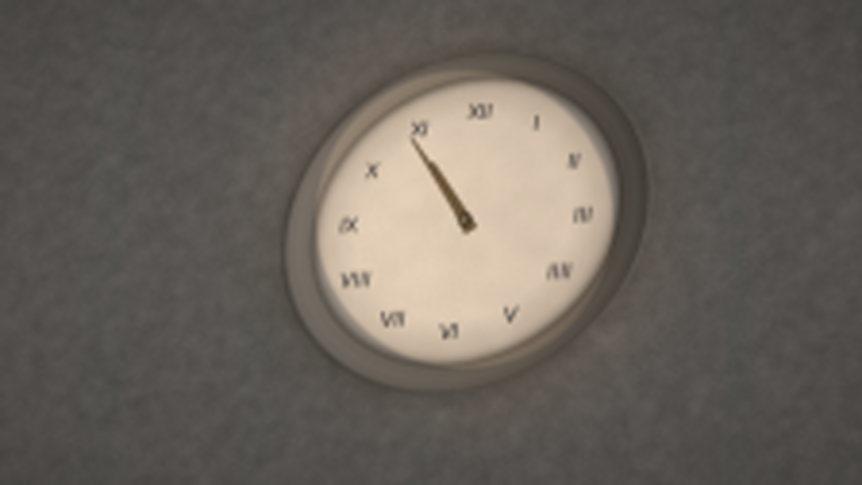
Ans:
10 h 54 min
